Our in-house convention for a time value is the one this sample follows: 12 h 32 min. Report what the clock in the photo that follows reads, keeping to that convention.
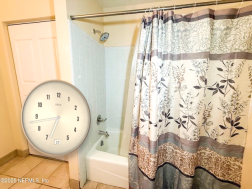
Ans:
6 h 43 min
